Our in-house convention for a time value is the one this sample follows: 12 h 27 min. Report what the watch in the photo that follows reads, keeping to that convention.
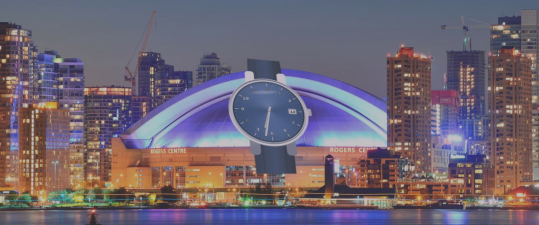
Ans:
6 h 32 min
